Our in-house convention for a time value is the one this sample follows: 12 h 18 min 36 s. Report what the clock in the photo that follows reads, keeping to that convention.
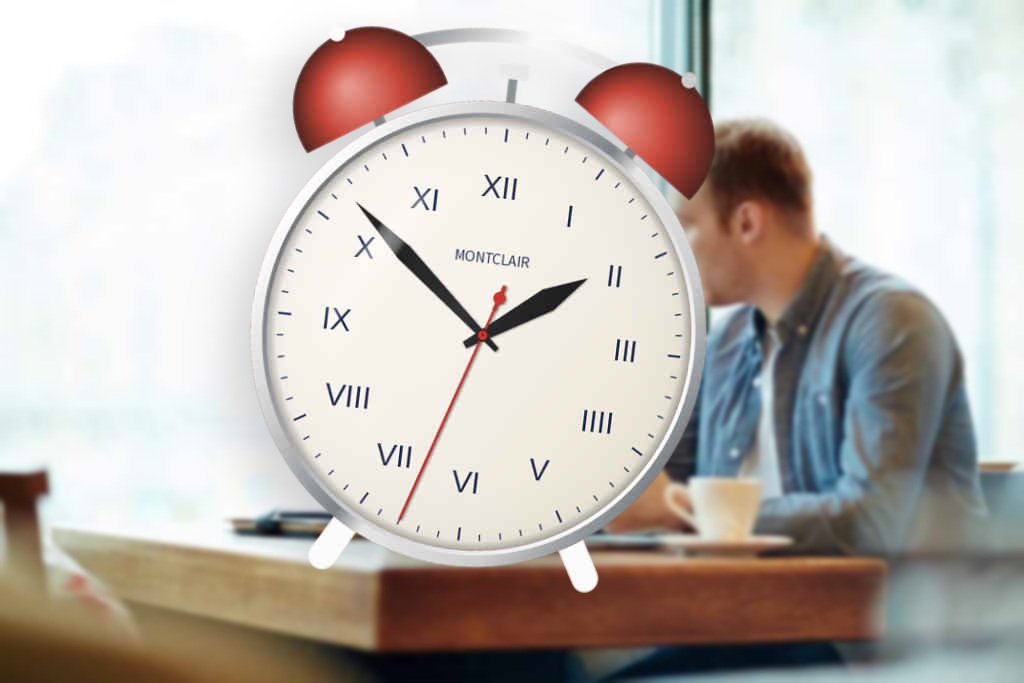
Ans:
1 h 51 min 33 s
